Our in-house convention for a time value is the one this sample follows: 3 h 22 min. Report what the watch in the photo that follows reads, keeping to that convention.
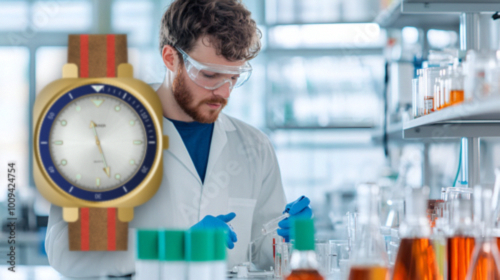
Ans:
11 h 27 min
